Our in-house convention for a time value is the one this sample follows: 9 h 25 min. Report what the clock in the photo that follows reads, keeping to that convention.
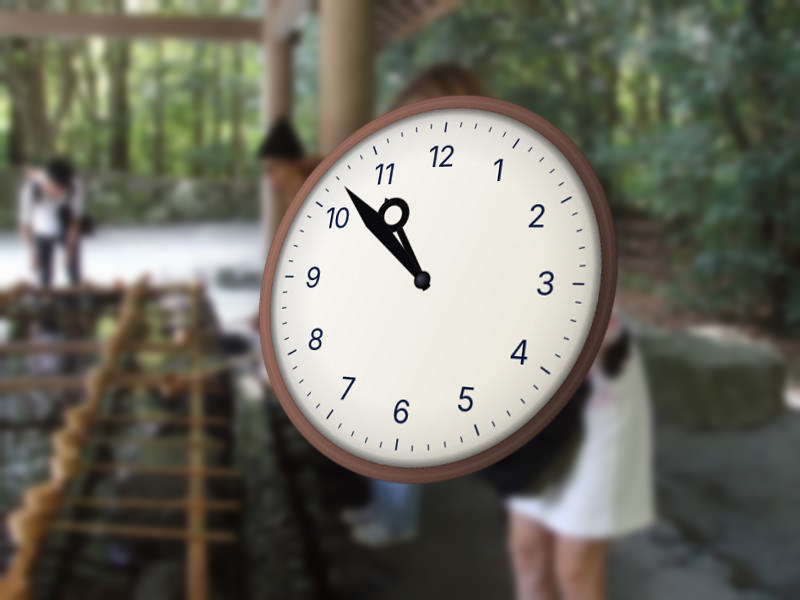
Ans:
10 h 52 min
